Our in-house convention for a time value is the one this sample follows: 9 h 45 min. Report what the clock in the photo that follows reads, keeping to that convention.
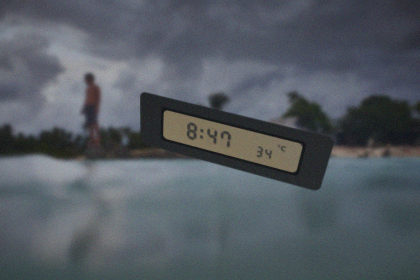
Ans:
8 h 47 min
